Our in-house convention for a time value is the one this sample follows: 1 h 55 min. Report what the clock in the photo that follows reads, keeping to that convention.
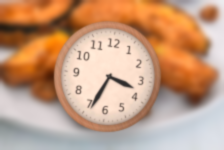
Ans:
3 h 34 min
